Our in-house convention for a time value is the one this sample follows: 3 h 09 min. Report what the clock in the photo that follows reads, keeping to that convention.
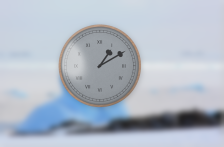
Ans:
1 h 10 min
